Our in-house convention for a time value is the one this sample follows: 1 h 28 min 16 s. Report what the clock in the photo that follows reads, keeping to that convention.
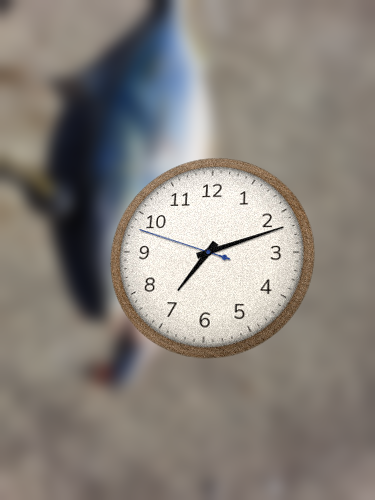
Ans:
7 h 11 min 48 s
